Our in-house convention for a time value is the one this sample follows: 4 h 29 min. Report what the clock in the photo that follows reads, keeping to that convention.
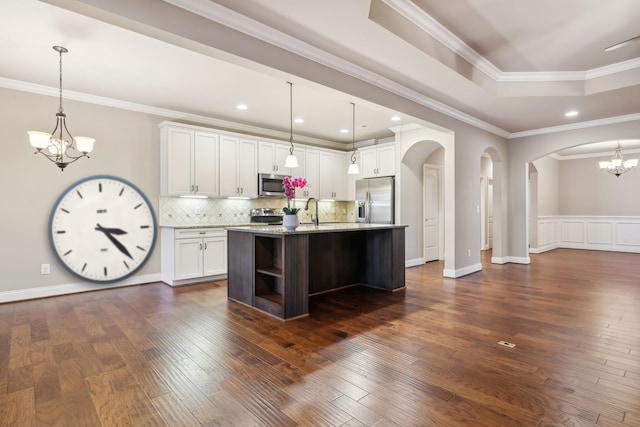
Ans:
3 h 23 min
